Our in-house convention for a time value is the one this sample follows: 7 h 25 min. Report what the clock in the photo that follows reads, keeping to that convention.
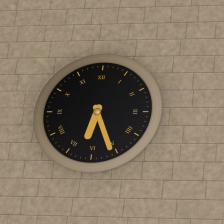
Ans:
6 h 26 min
